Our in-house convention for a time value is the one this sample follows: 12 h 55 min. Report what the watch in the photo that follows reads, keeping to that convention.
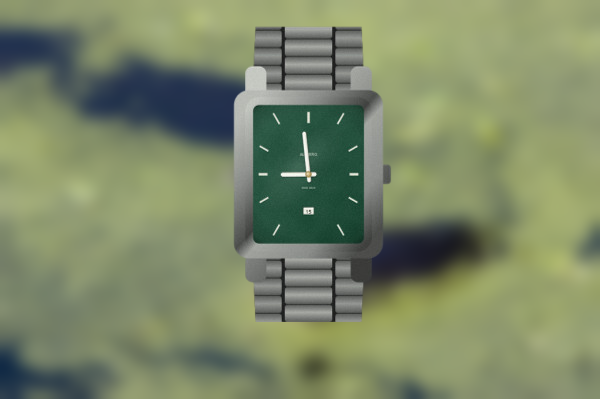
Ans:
8 h 59 min
